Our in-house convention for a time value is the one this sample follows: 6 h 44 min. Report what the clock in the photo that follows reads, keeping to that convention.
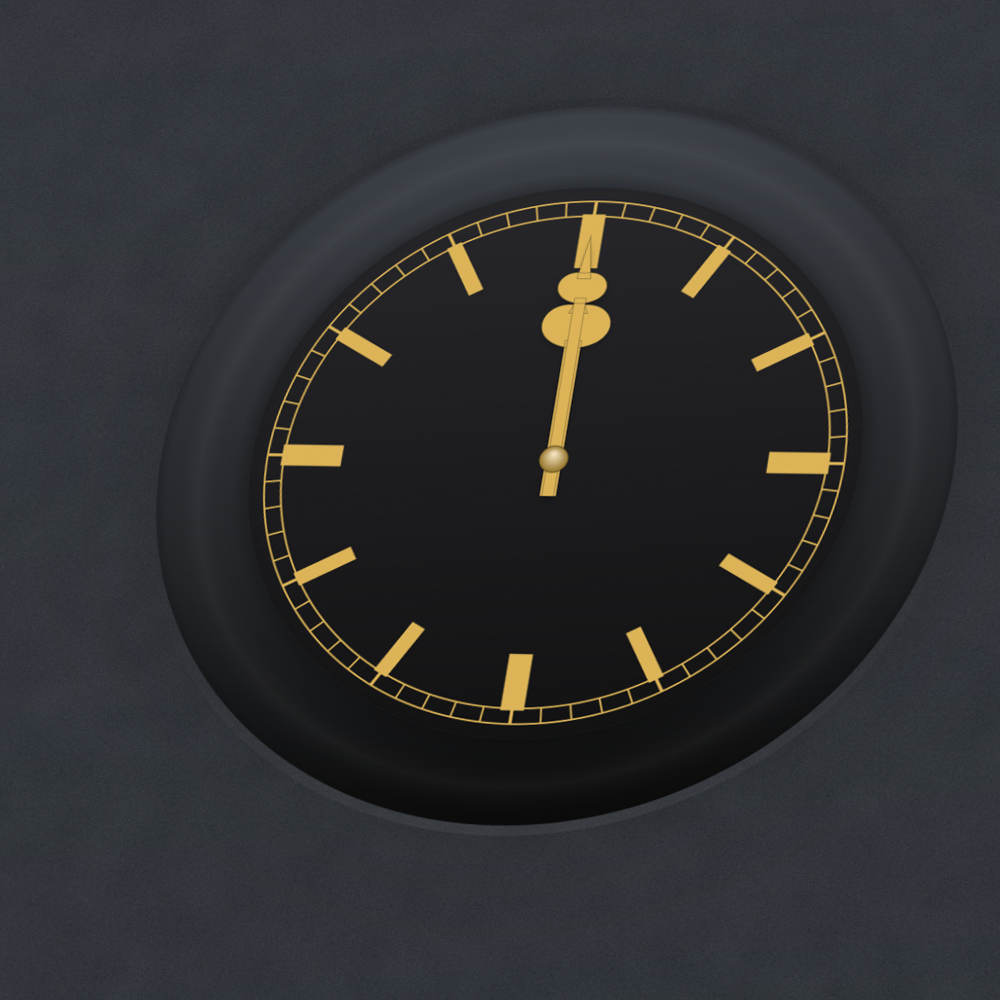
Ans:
12 h 00 min
